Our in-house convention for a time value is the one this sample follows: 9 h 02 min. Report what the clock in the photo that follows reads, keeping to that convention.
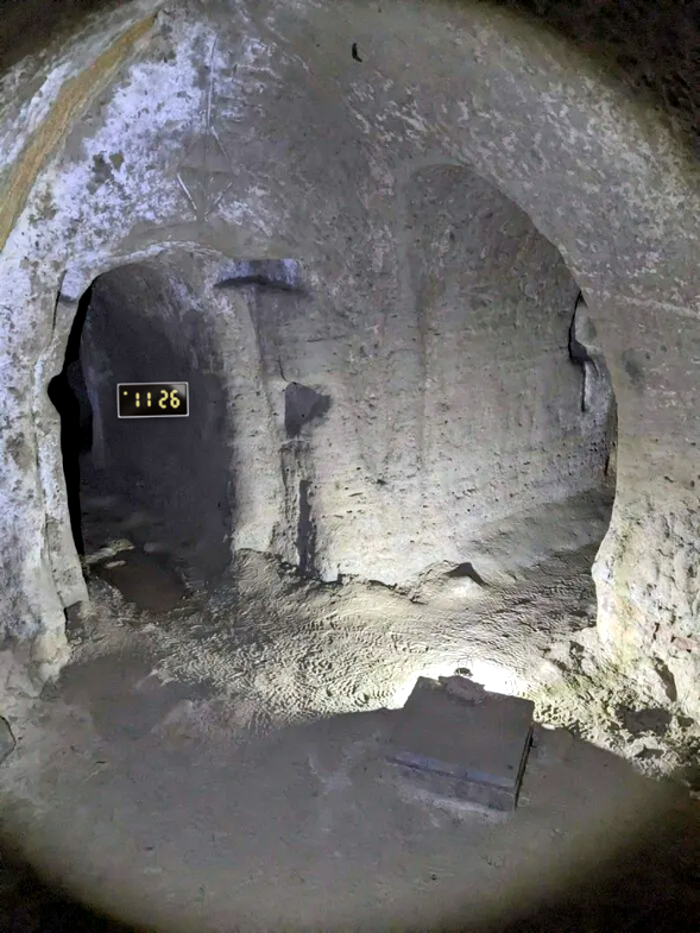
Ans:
11 h 26 min
